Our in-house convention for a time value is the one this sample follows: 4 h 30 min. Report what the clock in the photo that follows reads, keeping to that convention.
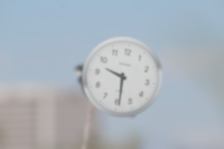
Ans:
9 h 29 min
